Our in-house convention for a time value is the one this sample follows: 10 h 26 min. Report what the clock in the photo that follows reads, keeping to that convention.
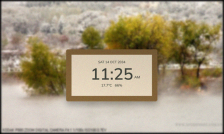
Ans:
11 h 25 min
